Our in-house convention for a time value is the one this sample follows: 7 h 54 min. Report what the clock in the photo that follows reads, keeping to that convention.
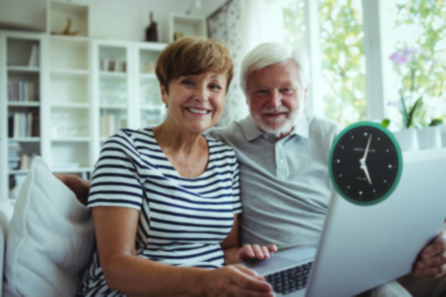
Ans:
5 h 02 min
